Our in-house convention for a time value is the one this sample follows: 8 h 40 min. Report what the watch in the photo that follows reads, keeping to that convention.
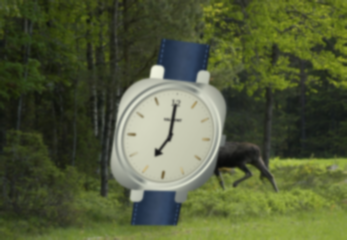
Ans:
7 h 00 min
